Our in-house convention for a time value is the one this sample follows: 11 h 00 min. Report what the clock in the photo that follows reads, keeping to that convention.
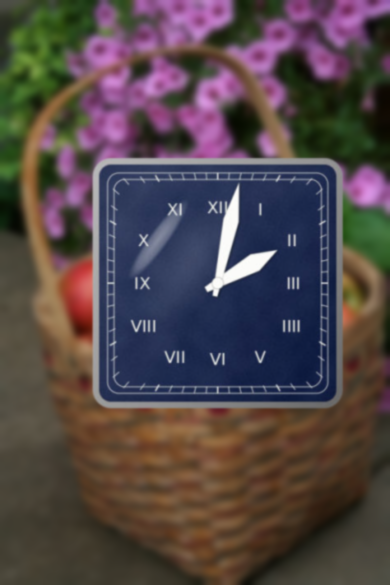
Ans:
2 h 02 min
